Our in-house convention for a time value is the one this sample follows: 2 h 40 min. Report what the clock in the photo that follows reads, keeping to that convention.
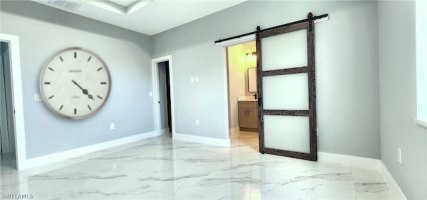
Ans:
4 h 22 min
